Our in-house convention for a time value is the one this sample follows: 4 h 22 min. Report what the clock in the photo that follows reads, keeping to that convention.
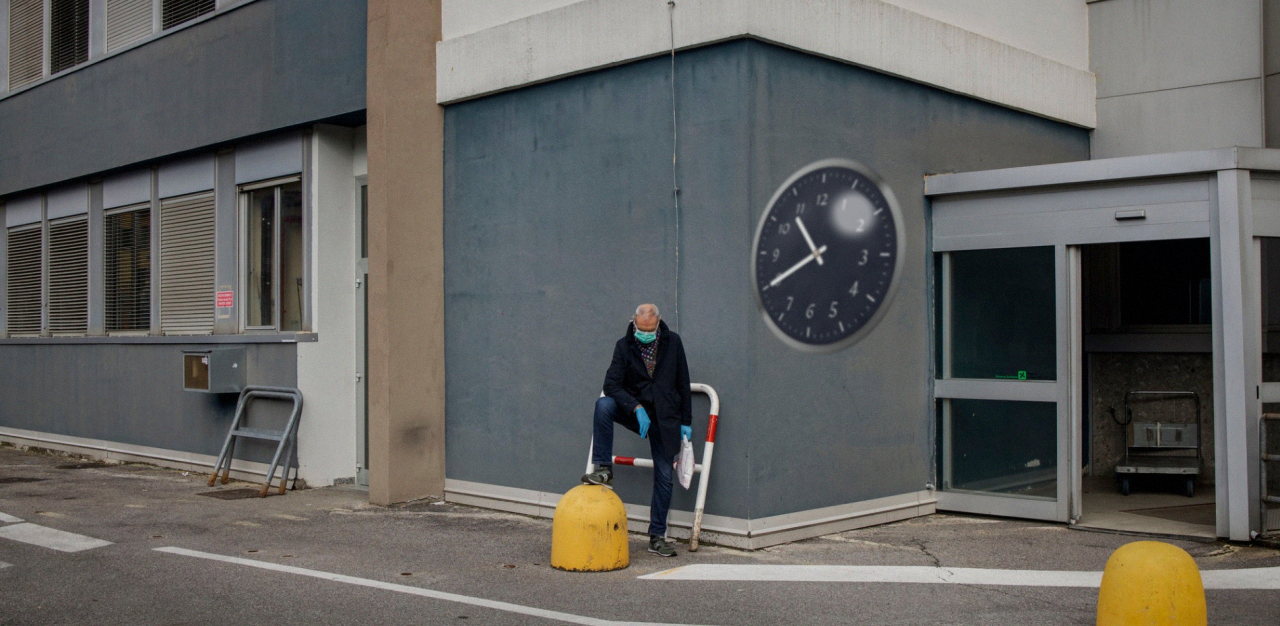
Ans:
10 h 40 min
